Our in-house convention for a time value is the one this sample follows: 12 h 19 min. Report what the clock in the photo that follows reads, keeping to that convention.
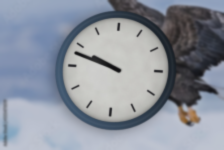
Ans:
9 h 48 min
